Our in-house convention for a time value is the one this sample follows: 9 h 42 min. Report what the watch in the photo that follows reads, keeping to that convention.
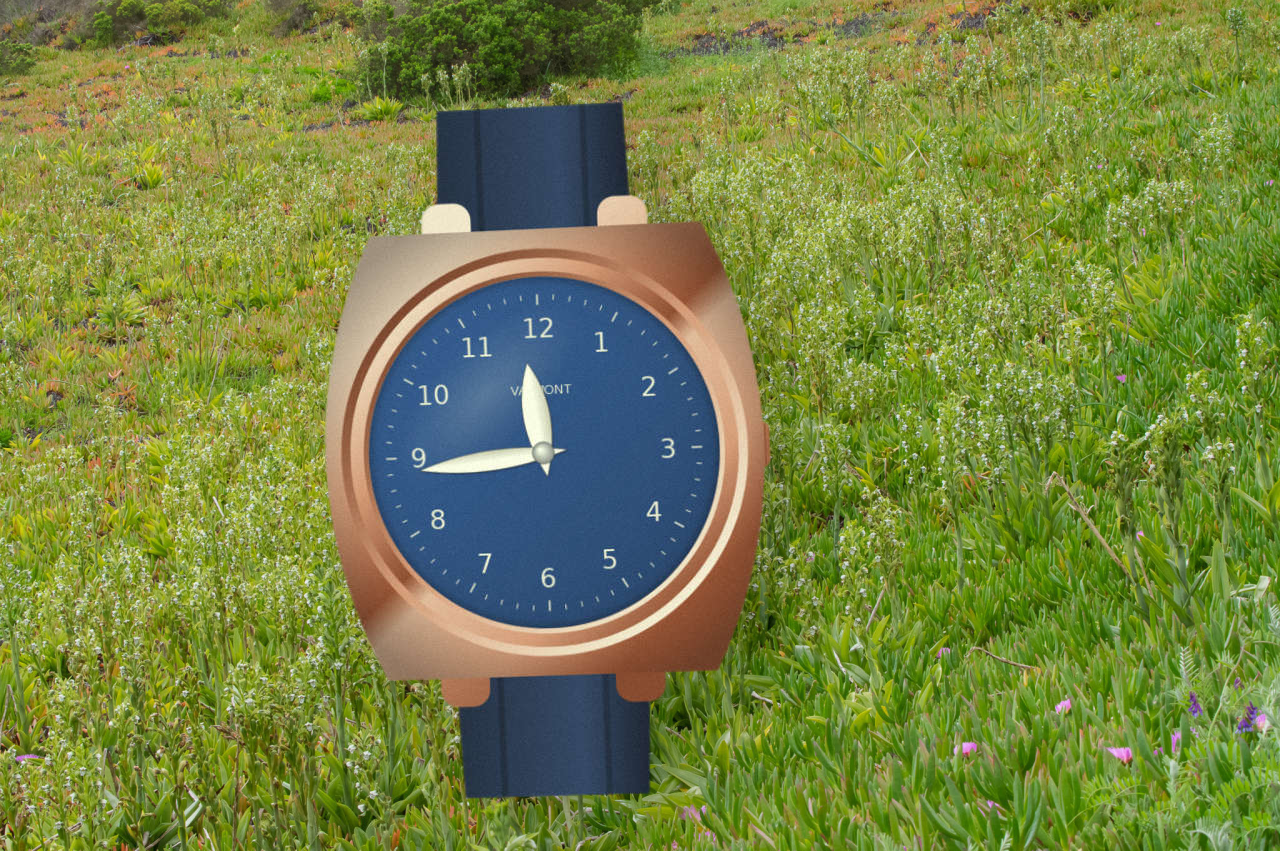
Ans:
11 h 44 min
